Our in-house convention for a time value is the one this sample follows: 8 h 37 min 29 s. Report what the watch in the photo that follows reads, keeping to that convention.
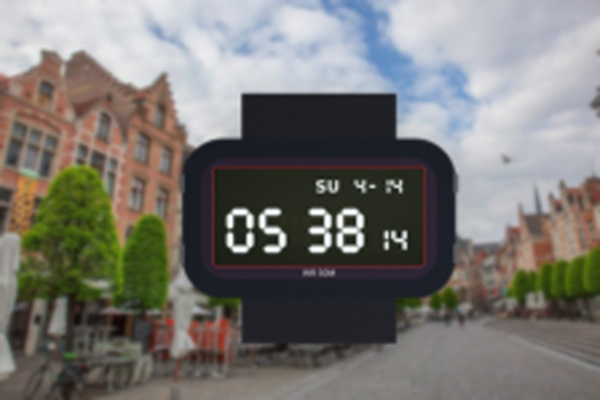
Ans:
5 h 38 min 14 s
